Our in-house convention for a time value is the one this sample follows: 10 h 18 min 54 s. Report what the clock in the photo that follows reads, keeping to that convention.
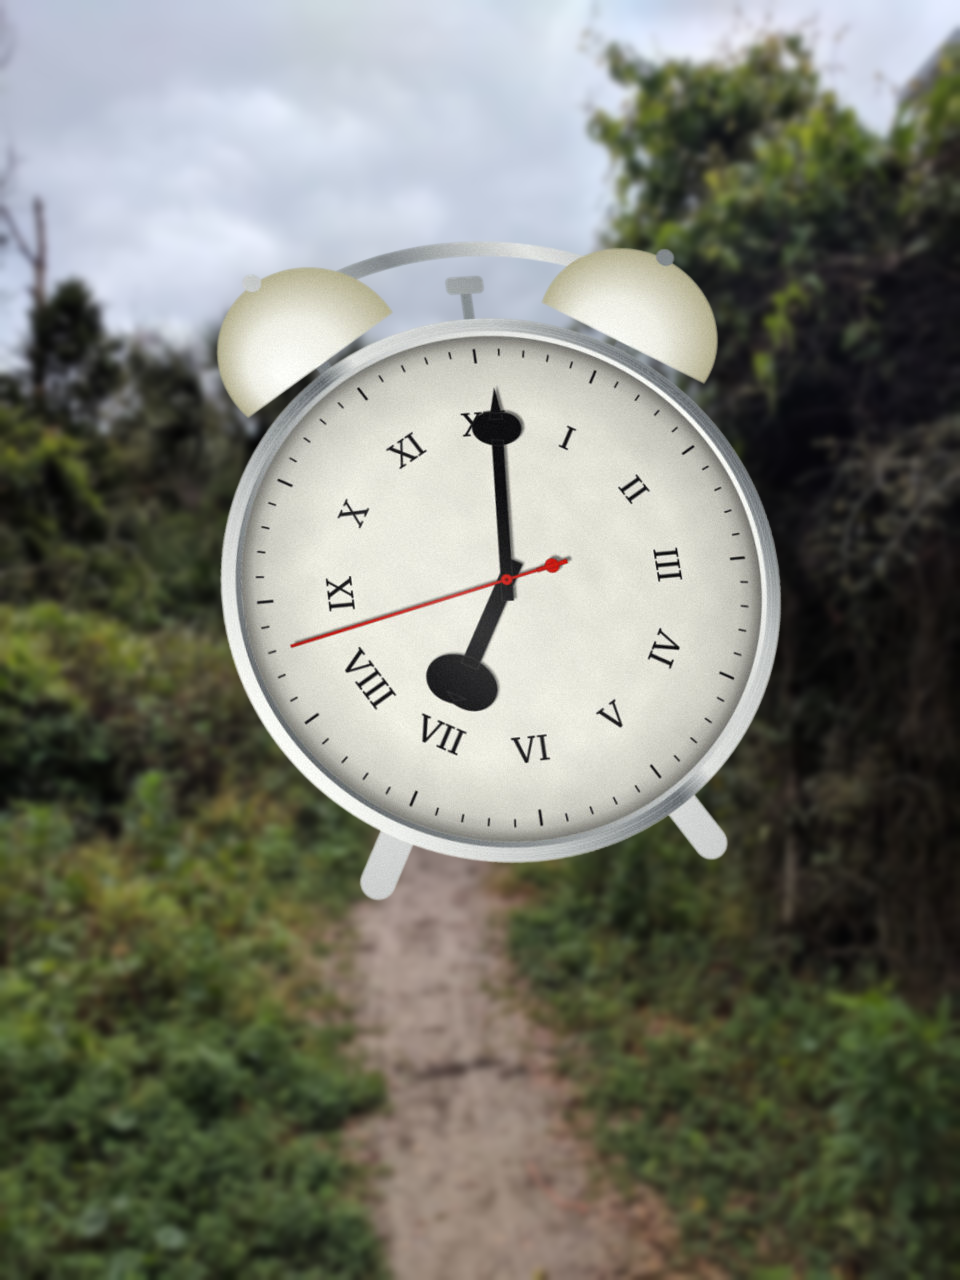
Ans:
7 h 00 min 43 s
